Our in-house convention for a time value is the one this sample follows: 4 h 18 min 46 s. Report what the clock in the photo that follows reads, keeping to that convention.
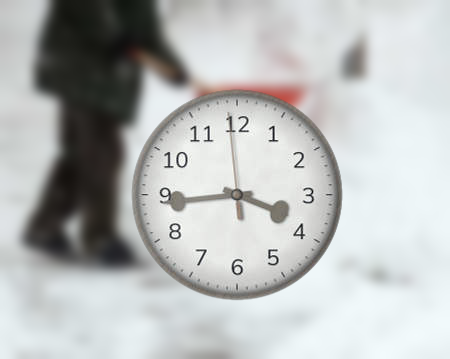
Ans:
3 h 43 min 59 s
